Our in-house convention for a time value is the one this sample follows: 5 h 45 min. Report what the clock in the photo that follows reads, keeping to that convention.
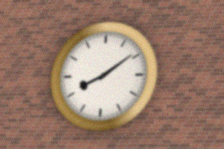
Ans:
8 h 09 min
